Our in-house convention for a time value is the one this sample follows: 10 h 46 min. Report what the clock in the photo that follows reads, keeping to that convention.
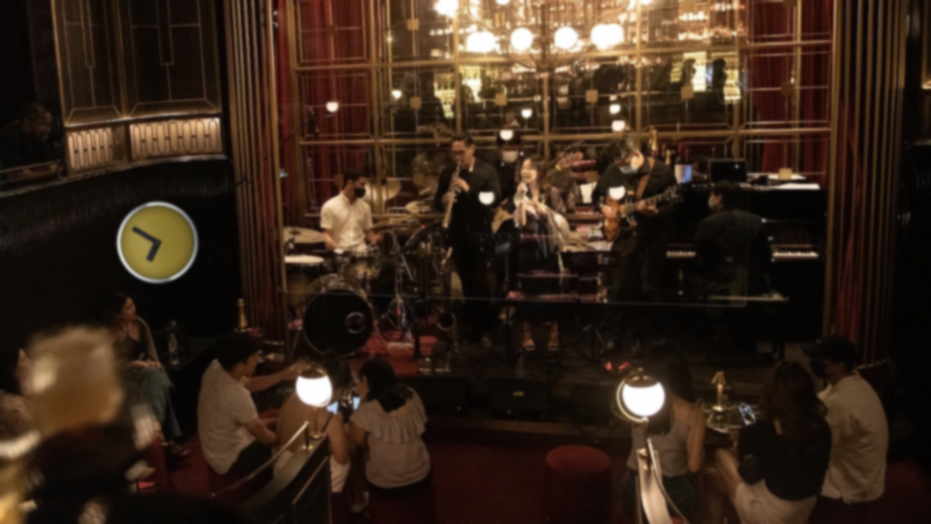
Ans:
6 h 50 min
